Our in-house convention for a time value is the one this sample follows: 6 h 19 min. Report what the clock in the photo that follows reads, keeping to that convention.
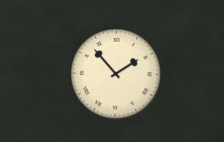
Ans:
1 h 53 min
